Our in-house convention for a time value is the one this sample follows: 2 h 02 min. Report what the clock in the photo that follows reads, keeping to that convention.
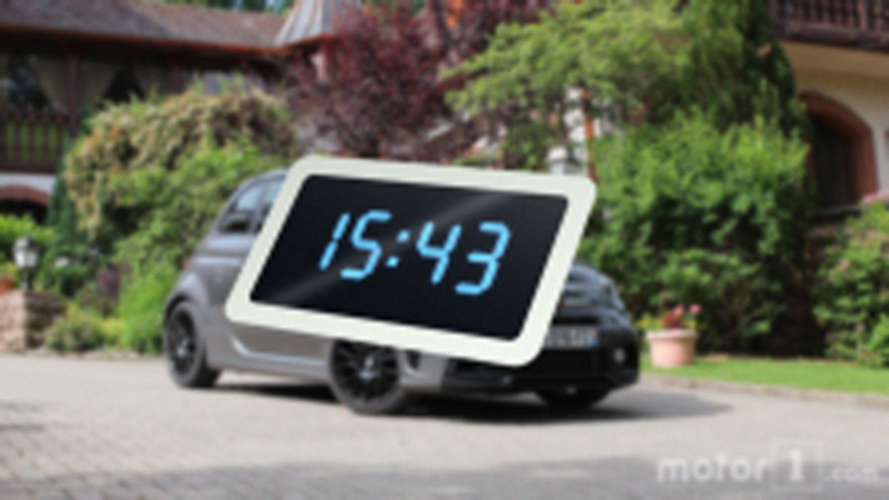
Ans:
15 h 43 min
